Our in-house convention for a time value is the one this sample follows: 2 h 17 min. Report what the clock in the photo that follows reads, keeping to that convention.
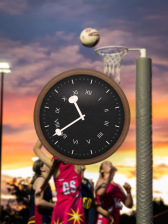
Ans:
10 h 37 min
